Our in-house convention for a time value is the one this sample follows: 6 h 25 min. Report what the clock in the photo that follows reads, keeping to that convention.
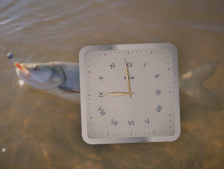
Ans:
8 h 59 min
